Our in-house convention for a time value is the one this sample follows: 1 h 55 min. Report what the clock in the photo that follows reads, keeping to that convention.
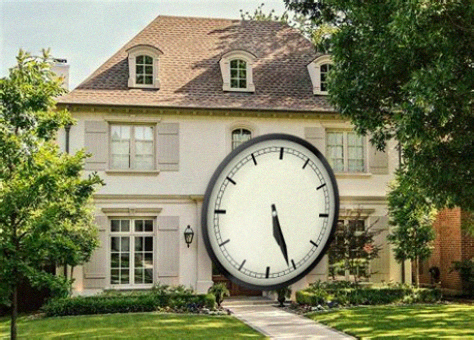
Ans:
5 h 26 min
